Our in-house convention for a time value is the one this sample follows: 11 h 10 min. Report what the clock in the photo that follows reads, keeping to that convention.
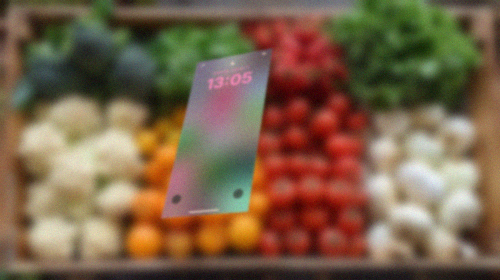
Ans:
13 h 05 min
